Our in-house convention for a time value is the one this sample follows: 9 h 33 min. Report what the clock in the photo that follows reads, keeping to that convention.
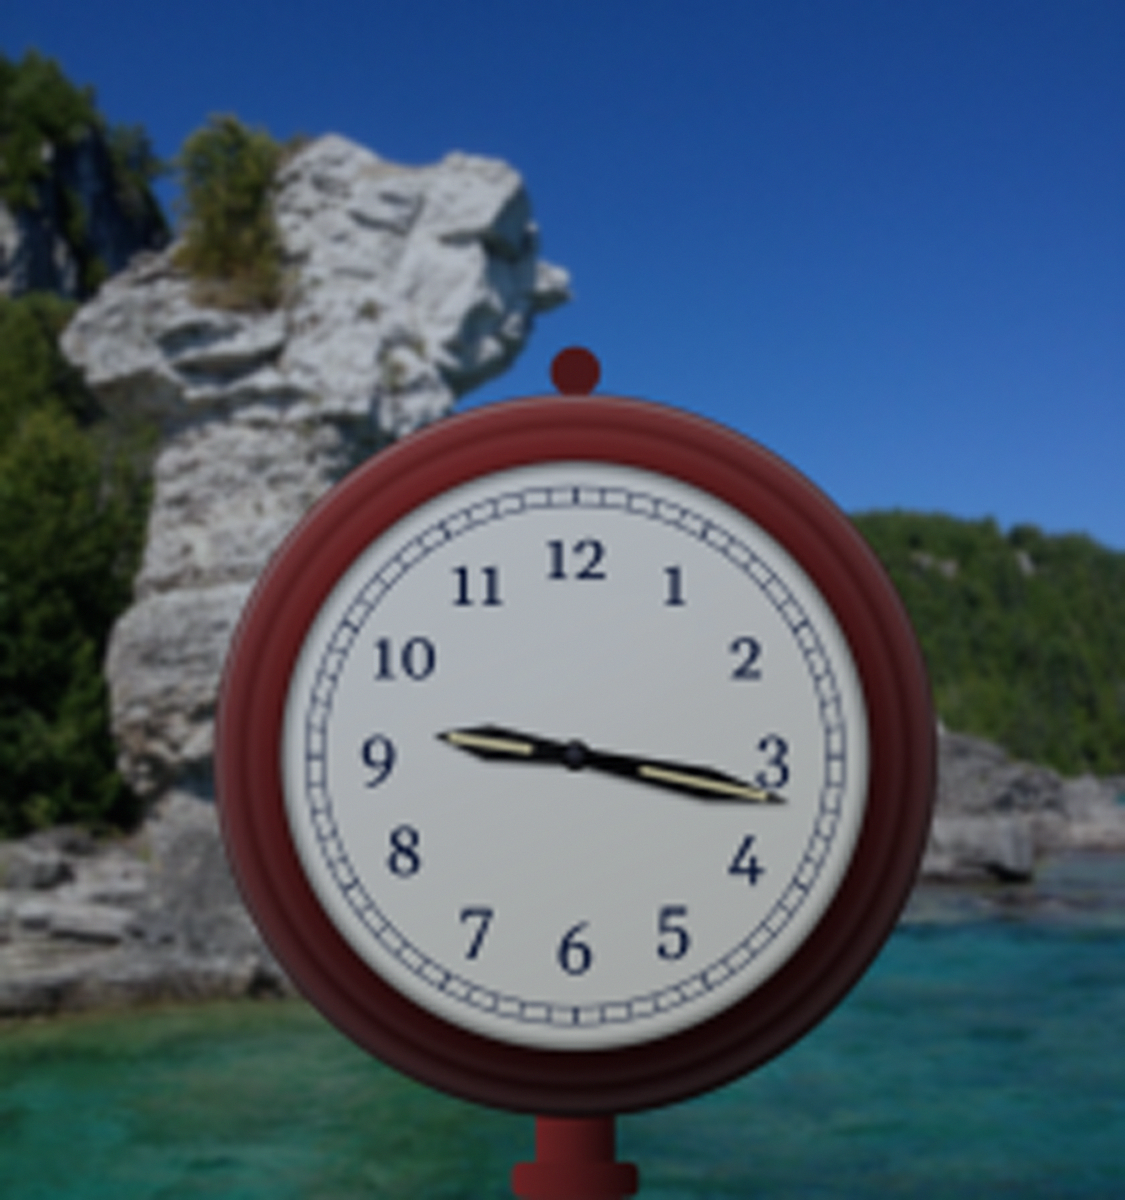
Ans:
9 h 17 min
